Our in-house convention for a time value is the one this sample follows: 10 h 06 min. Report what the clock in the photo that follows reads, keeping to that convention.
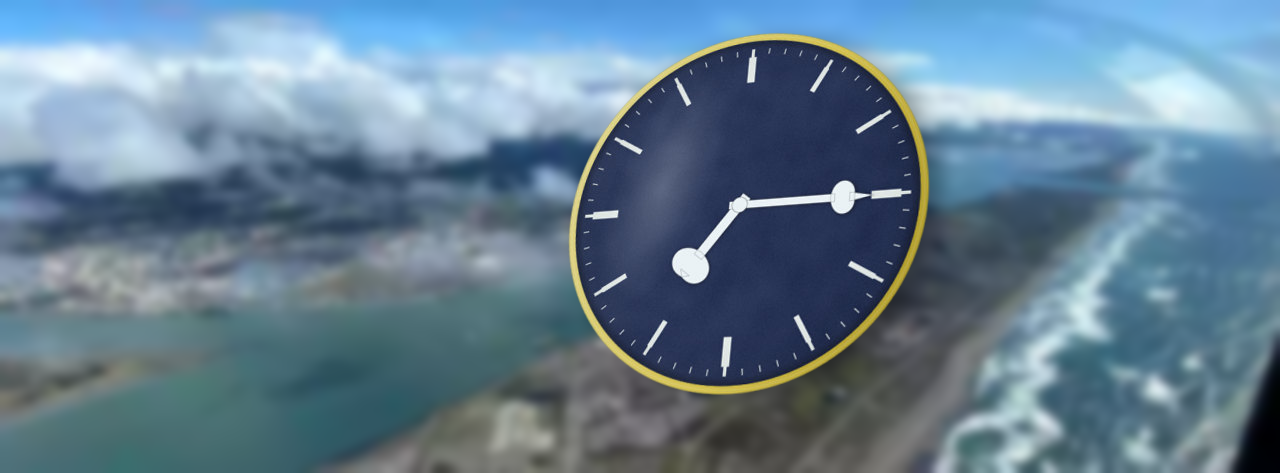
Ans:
7 h 15 min
